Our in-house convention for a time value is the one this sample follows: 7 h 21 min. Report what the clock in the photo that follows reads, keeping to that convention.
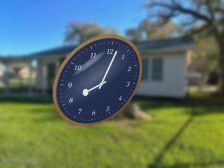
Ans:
8 h 02 min
